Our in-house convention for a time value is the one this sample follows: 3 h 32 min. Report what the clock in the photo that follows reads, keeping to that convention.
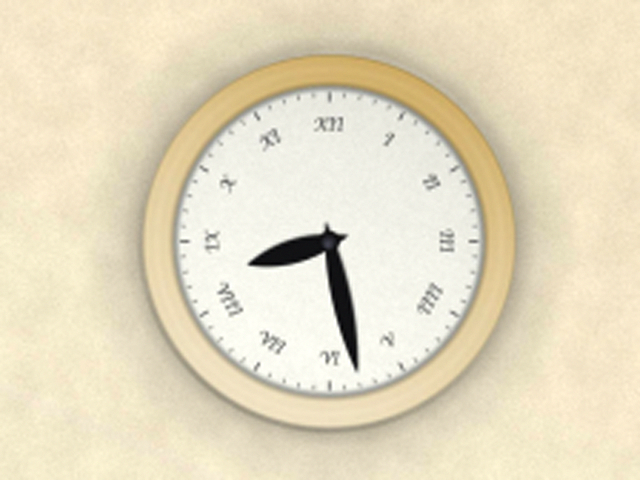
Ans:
8 h 28 min
